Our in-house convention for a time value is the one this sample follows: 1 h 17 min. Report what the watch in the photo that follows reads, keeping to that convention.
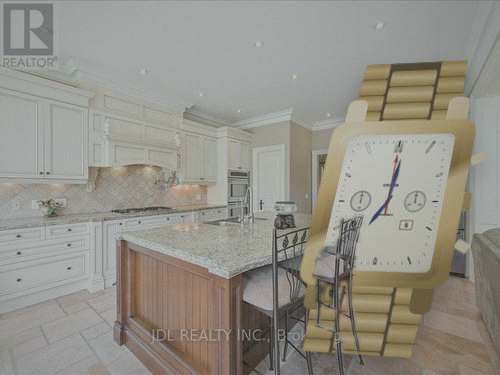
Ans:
7 h 01 min
